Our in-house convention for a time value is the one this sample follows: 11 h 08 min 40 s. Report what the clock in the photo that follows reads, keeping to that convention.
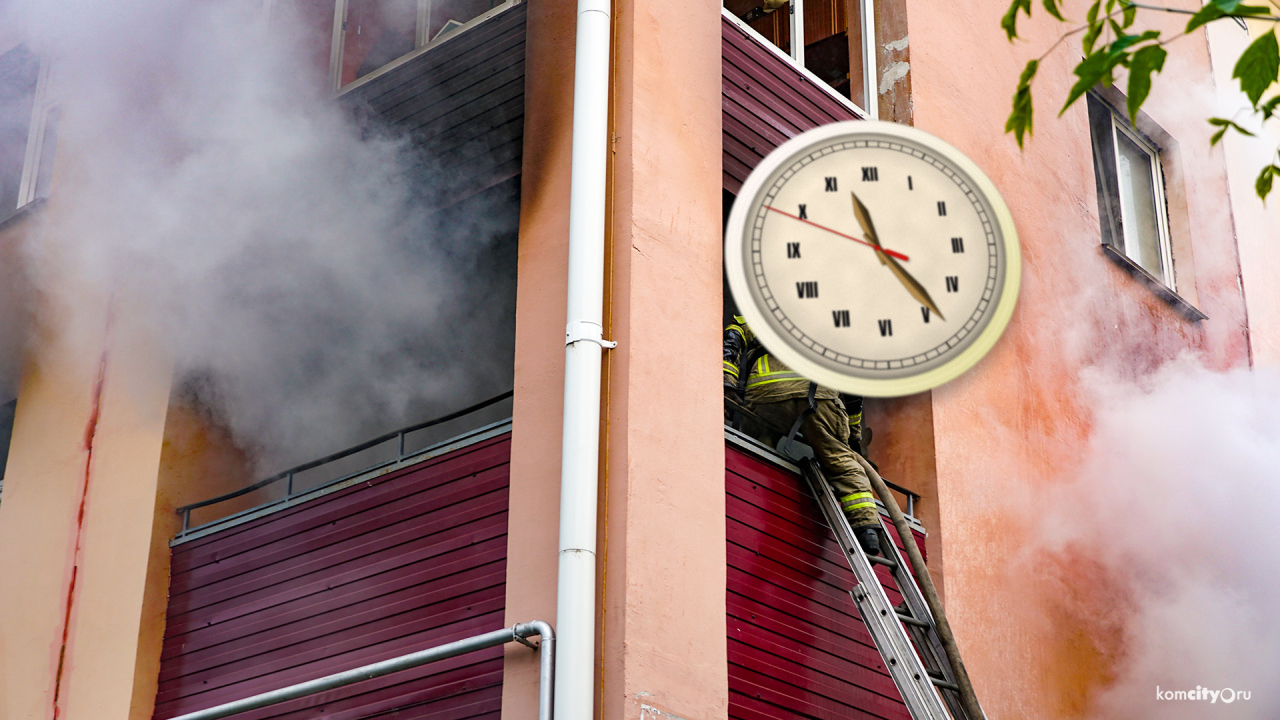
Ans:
11 h 23 min 49 s
